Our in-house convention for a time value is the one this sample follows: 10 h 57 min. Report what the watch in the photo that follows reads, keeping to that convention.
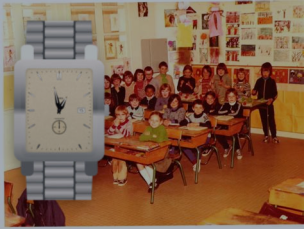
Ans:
12 h 58 min
